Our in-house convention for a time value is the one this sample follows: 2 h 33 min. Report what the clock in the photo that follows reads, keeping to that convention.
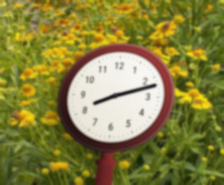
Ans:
8 h 12 min
